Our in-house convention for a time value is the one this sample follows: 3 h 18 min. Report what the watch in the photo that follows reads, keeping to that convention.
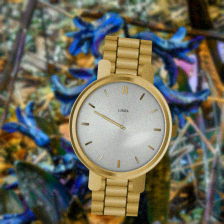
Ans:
9 h 49 min
